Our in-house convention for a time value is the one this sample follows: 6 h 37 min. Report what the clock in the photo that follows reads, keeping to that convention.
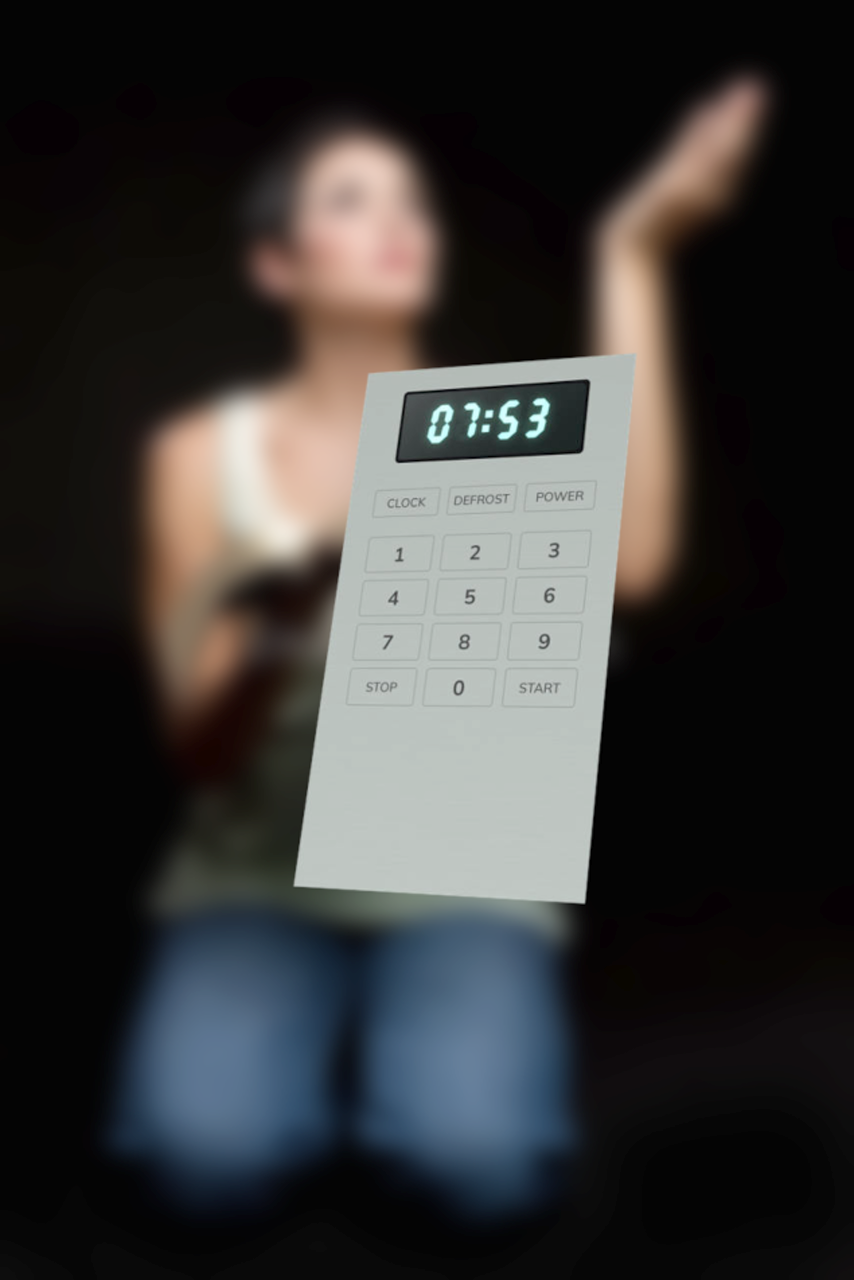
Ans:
7 h 53 min
